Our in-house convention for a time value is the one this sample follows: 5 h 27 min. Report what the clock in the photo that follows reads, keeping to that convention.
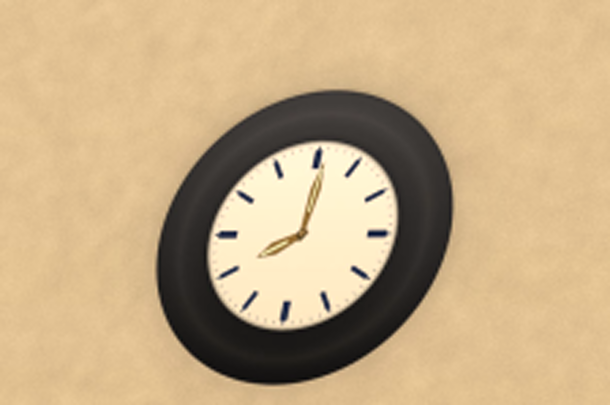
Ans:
8 h 01 min
